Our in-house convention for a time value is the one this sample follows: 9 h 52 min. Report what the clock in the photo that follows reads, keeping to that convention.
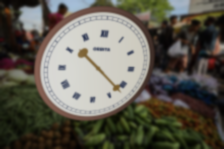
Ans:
10 h 22 min
